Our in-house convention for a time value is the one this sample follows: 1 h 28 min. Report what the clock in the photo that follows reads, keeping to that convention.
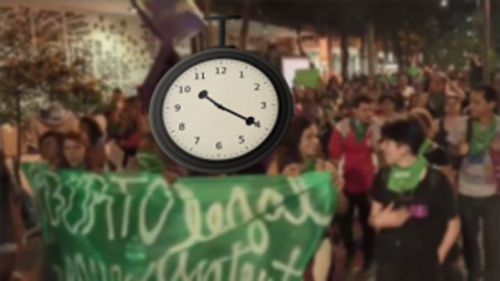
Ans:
10 h 20 min
